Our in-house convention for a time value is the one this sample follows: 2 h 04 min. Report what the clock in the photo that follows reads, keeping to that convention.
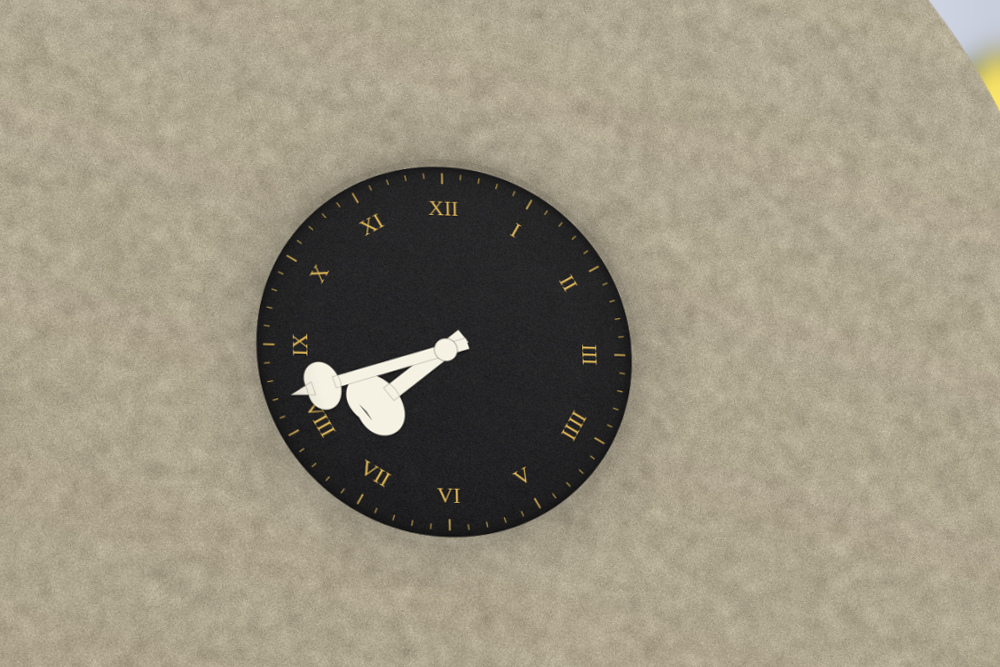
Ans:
7 h 42 min
